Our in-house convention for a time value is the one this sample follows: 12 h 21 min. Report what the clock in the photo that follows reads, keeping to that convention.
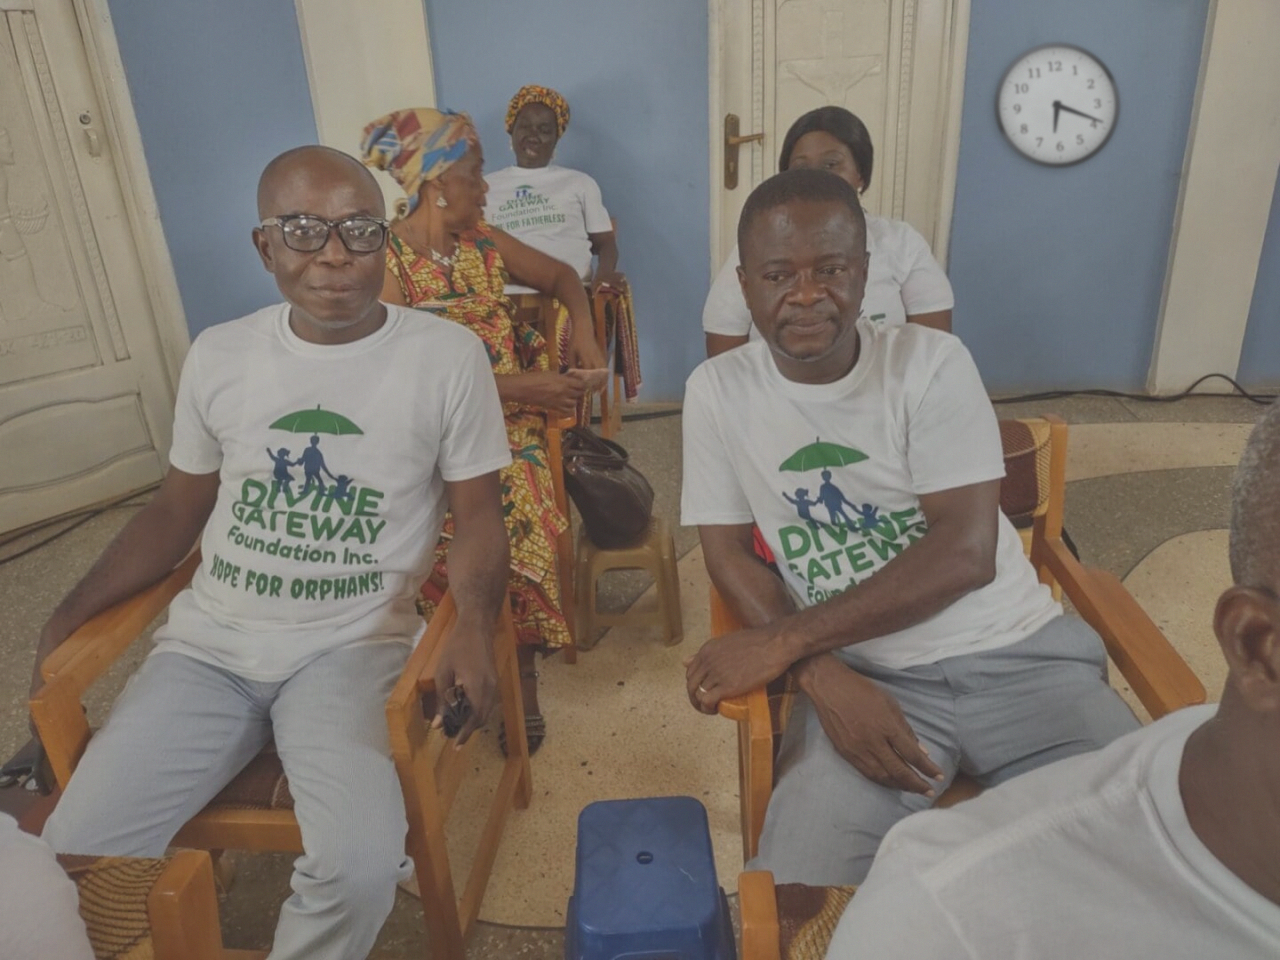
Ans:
6 h 19 min
